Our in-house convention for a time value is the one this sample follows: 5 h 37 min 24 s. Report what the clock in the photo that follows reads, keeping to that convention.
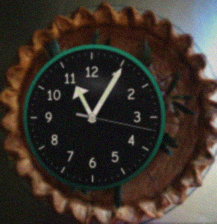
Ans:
11 h 05 min 17 s
